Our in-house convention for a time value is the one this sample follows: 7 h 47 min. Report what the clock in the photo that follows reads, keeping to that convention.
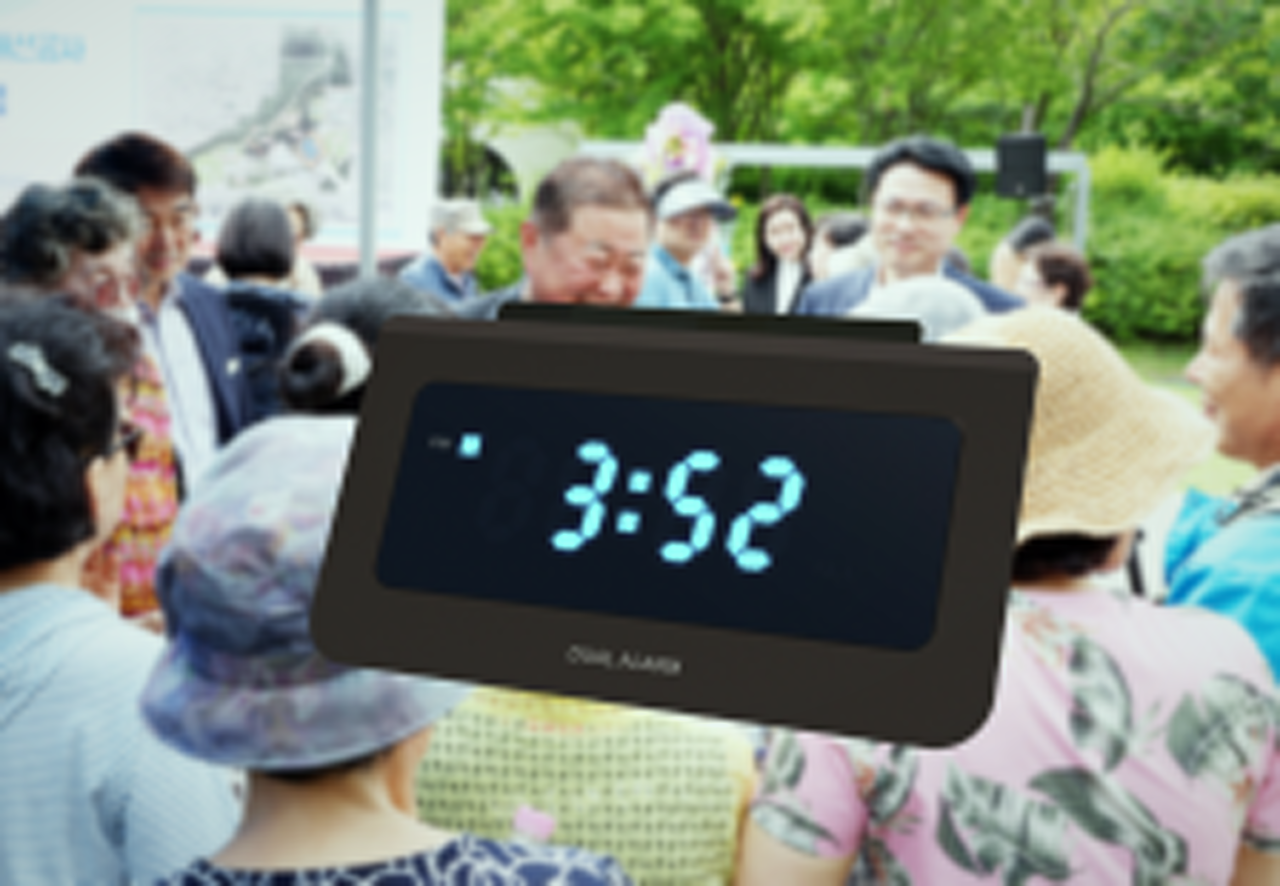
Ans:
3 h 52 min
